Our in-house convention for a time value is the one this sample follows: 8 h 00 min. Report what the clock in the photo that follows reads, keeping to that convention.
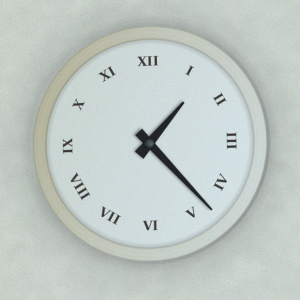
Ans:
1 h 23 min
